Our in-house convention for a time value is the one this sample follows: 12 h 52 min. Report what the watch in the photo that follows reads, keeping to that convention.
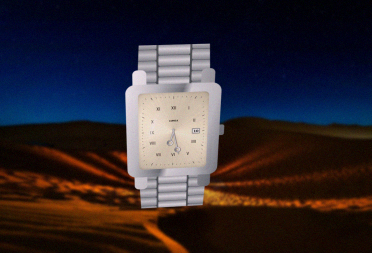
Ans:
6 h 28 min
